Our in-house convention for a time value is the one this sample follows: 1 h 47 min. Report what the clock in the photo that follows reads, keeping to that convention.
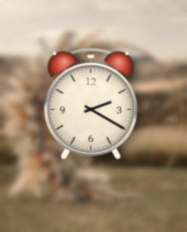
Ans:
2 h 20 min
